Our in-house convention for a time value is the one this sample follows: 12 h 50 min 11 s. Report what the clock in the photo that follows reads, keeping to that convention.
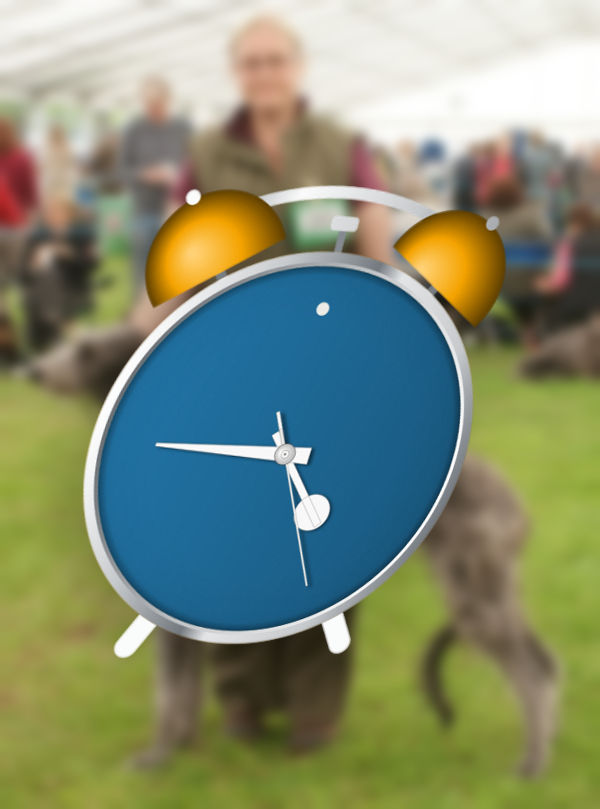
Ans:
4 h 45 min 26 s
